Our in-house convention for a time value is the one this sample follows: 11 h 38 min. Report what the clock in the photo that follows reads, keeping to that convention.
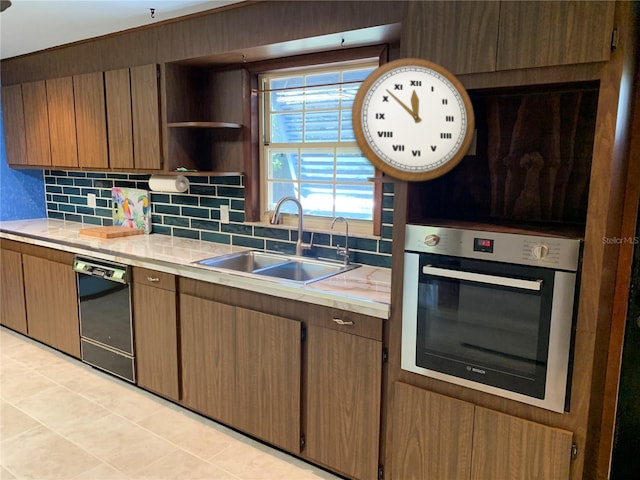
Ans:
11 h 52 min
